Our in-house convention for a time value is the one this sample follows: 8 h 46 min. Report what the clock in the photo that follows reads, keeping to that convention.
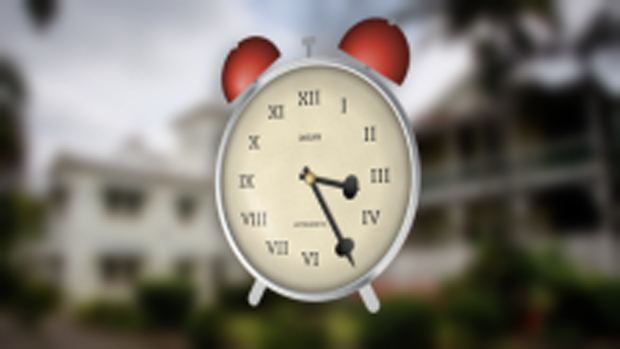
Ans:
3 h 25 min
